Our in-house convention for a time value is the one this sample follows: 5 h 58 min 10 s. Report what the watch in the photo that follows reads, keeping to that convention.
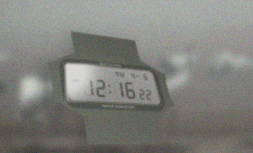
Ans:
12 h 16 min 22 s
